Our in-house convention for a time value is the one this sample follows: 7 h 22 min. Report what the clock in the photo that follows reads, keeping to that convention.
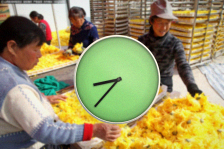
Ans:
8 h 37 min
